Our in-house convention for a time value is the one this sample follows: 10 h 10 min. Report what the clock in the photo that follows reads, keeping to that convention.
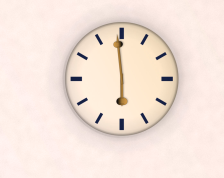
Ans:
5 h 59 min
